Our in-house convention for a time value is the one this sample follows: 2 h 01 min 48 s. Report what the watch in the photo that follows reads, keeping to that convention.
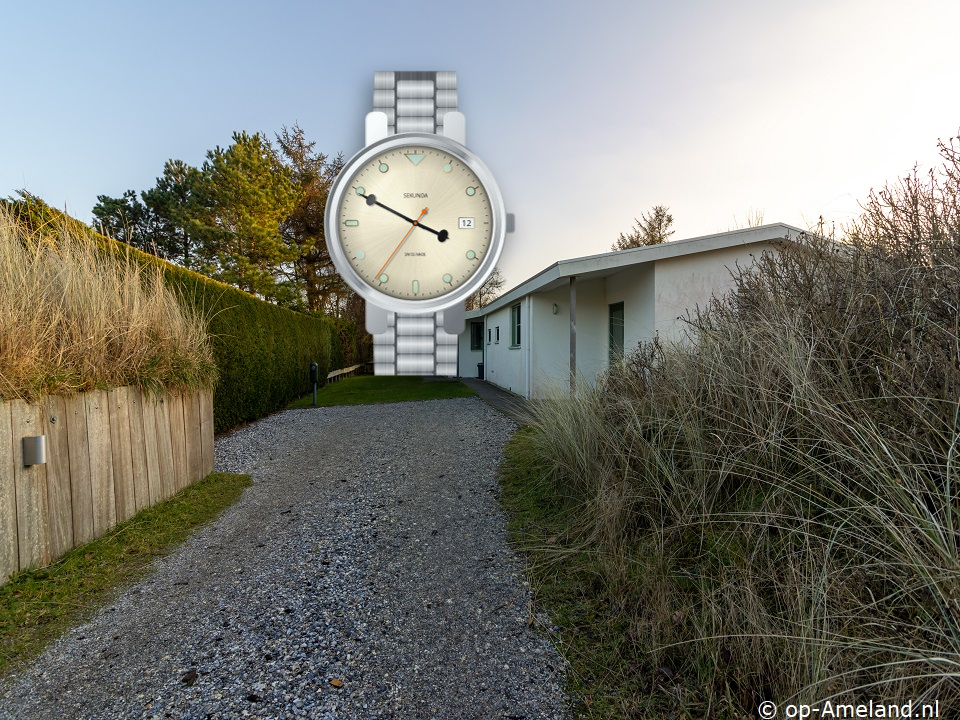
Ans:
3 h 49 min 36 s
